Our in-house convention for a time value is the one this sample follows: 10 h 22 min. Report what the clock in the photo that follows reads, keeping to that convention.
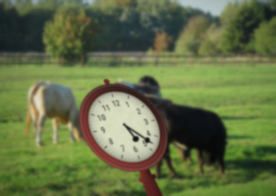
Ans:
5 h 23 min
